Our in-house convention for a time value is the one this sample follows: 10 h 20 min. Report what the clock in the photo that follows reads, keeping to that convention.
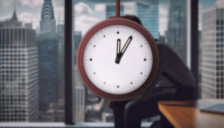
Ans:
12 h 05 min
